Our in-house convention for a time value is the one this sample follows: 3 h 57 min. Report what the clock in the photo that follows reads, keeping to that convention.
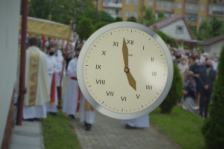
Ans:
4 h 58 min
